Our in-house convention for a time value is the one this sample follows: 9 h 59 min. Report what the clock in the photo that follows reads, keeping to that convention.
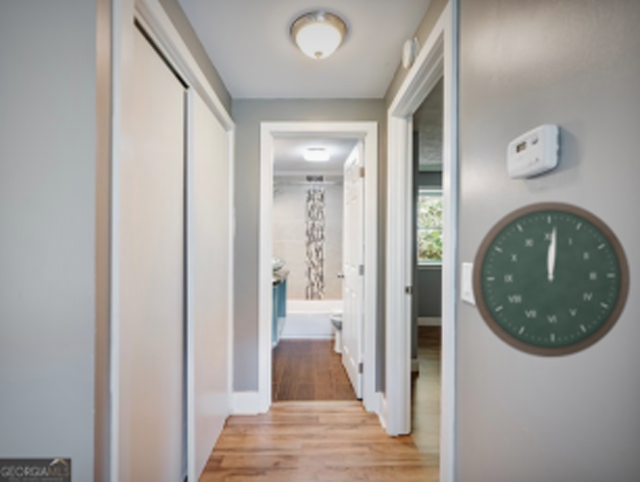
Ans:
12 h 01 min
